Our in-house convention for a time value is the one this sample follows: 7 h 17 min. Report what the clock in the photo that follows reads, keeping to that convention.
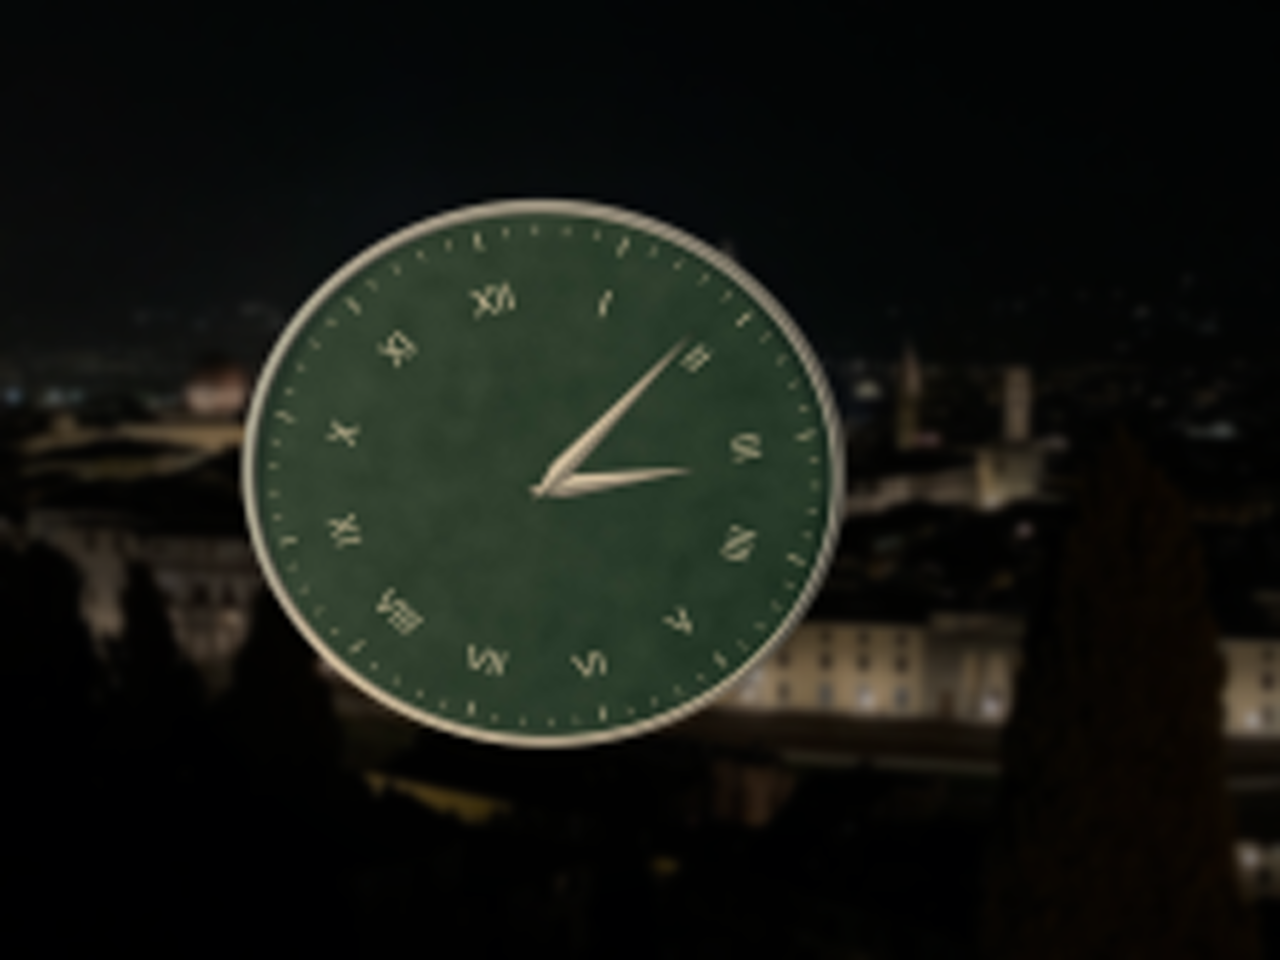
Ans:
3 h 09 min
